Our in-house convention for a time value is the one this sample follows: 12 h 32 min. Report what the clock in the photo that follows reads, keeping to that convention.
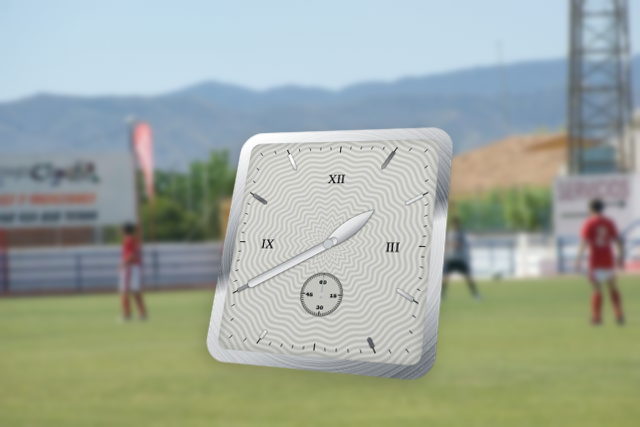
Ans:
1 h 40 min
